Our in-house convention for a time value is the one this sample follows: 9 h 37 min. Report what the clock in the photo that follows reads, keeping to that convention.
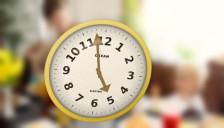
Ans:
4 h 58 min
